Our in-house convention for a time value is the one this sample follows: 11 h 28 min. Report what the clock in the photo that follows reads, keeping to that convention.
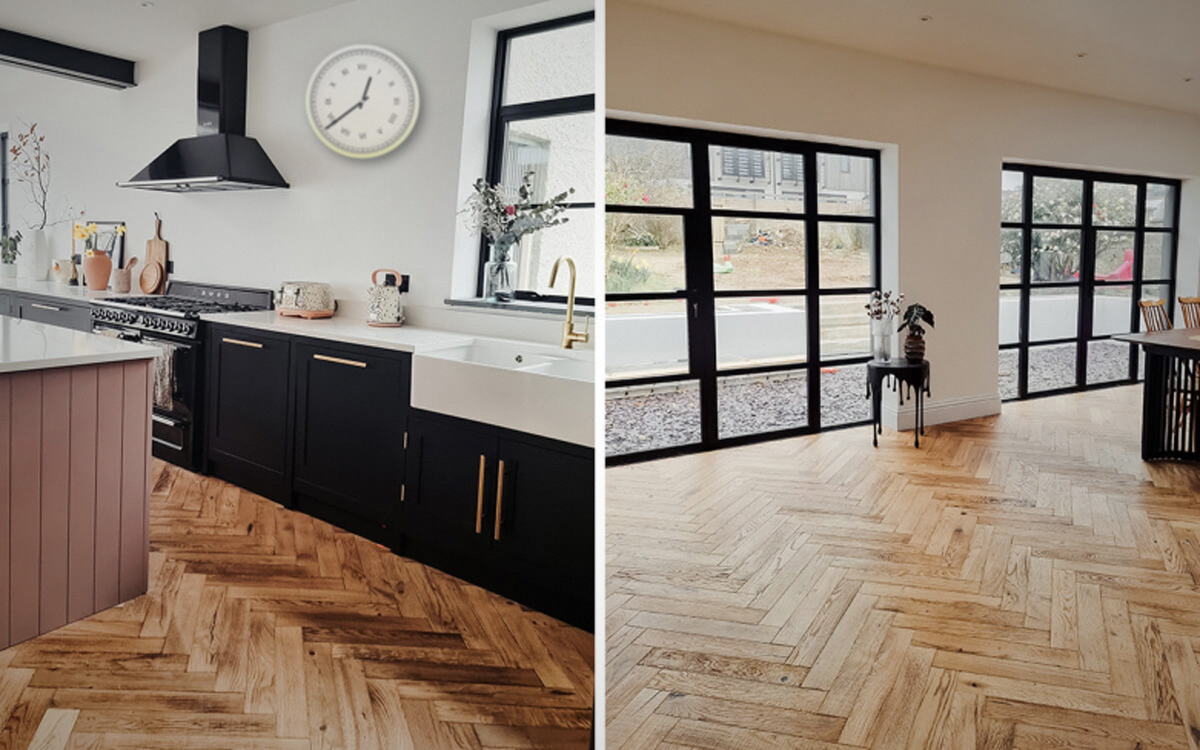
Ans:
12 h 39 min
